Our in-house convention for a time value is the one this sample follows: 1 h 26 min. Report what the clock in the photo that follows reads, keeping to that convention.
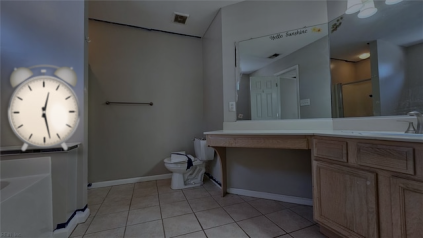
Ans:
12 h 28 min
